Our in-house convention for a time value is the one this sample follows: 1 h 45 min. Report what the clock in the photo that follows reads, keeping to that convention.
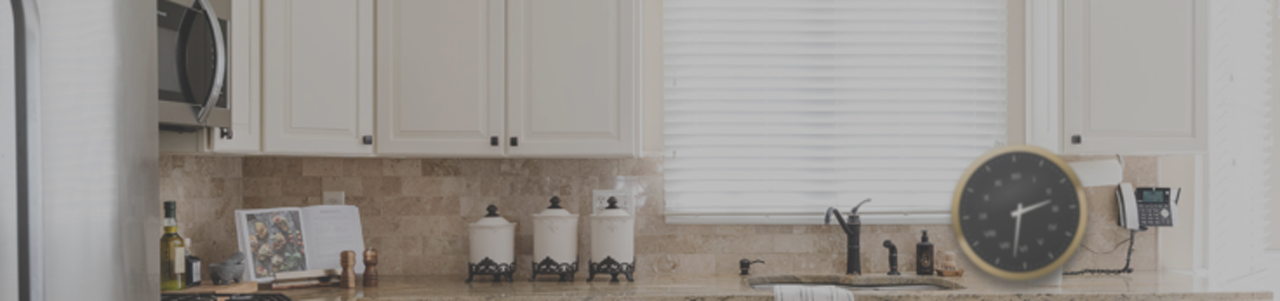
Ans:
2 h 32 min
